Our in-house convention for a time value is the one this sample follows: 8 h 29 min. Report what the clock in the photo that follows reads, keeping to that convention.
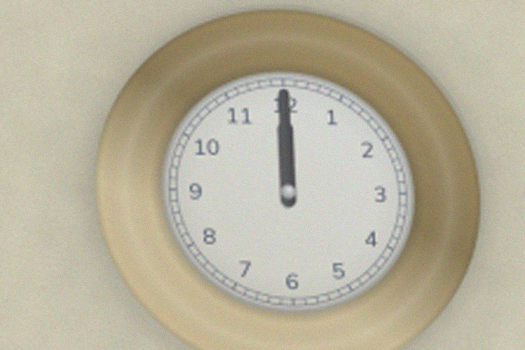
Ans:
12 h 00 min
